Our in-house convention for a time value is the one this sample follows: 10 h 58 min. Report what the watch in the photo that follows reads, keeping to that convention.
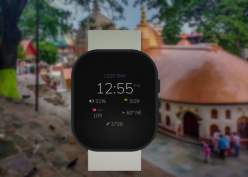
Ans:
12 h 55 min
